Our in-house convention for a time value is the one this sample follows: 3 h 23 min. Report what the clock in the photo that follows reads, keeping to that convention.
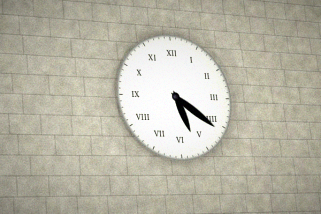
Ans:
5 h 21 min
